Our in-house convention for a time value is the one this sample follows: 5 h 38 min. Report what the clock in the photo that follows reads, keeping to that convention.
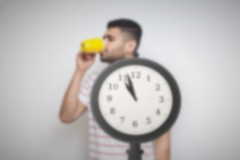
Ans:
10 h 57 min
